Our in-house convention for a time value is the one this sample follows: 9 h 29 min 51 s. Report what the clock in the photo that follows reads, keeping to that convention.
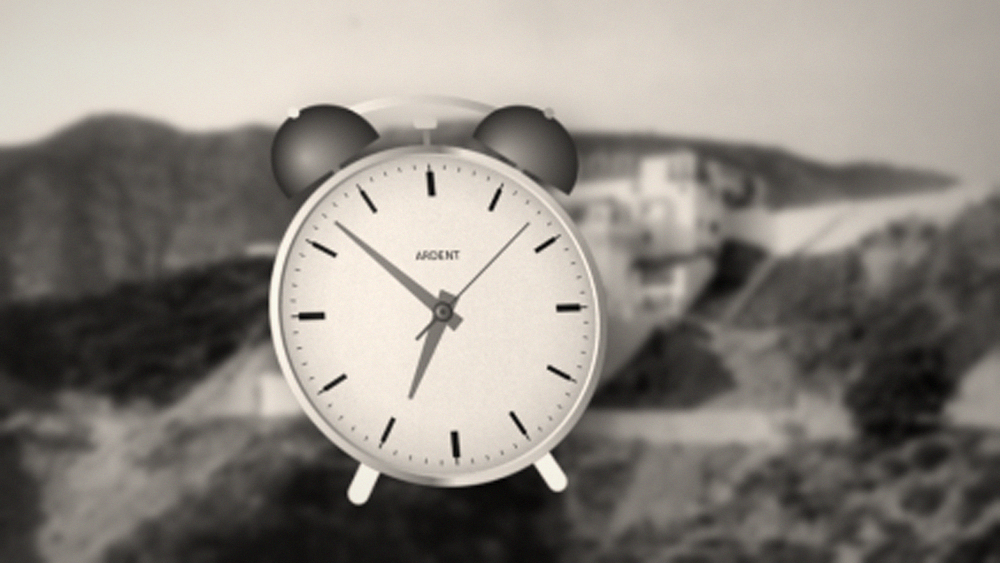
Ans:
6 h 52 min 08 s
